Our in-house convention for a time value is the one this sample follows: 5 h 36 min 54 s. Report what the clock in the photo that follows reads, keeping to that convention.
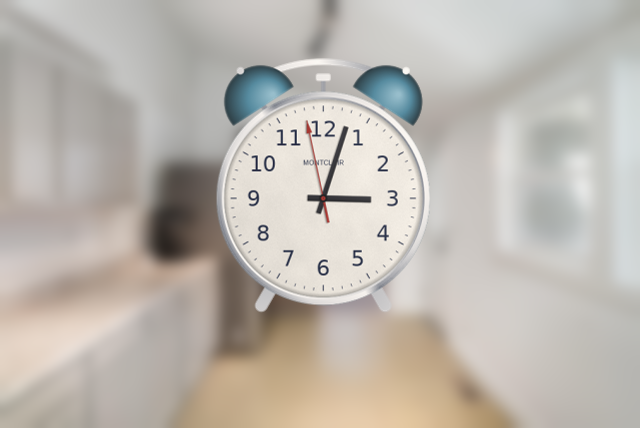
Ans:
3 h 02 min 58 s
